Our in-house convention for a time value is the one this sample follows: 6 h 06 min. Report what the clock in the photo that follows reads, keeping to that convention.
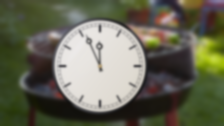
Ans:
11 h 56 min
